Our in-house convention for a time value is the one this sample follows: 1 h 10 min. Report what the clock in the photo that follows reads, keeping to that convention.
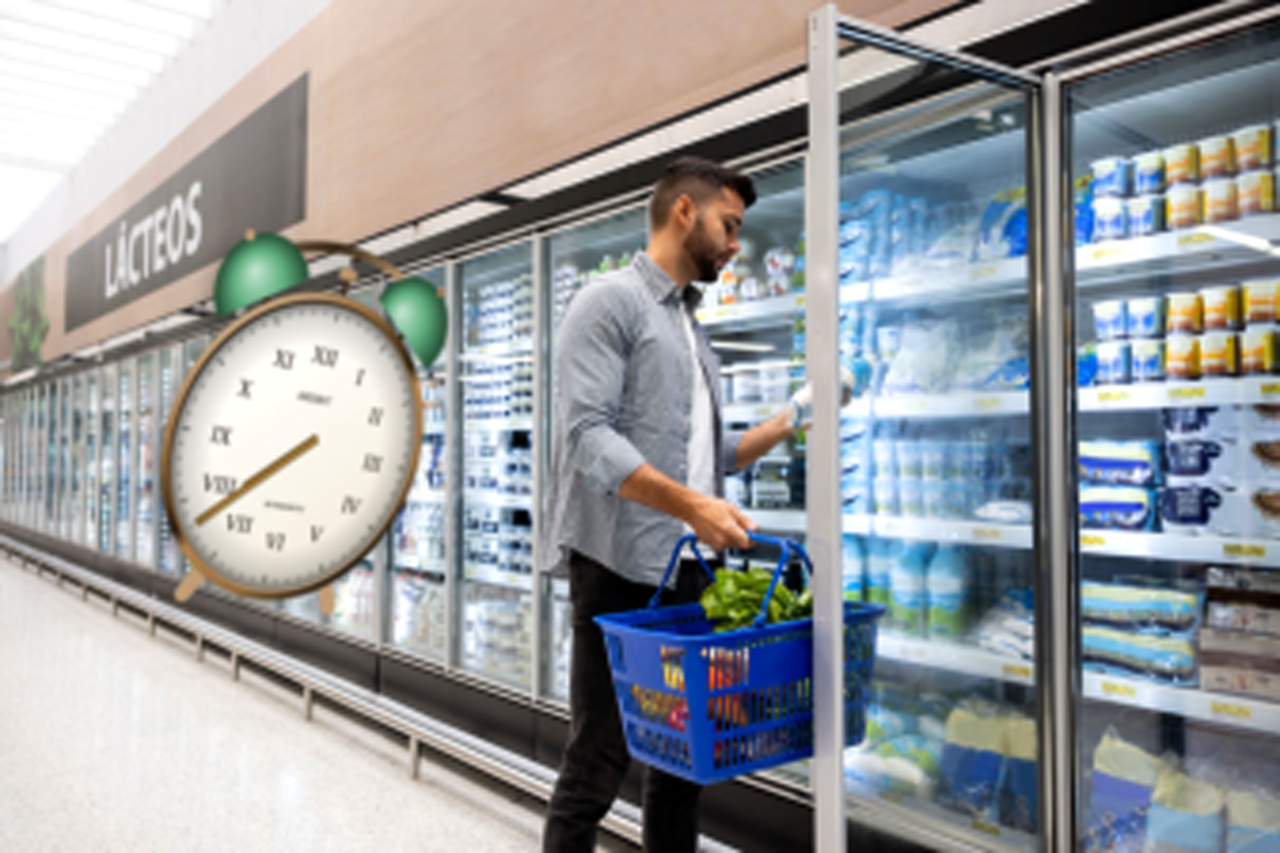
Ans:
7 h 38 min
